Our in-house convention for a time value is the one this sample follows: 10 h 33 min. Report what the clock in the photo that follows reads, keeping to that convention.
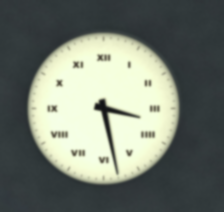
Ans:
3 h 28 min
